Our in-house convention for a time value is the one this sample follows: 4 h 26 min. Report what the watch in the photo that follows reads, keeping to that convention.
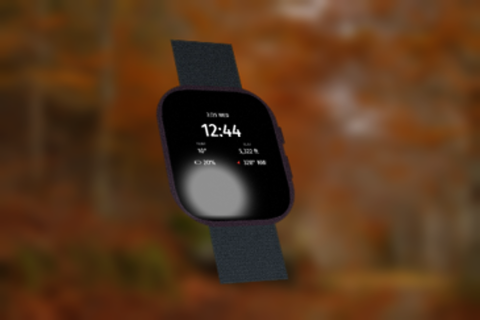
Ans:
12 h 44 min
